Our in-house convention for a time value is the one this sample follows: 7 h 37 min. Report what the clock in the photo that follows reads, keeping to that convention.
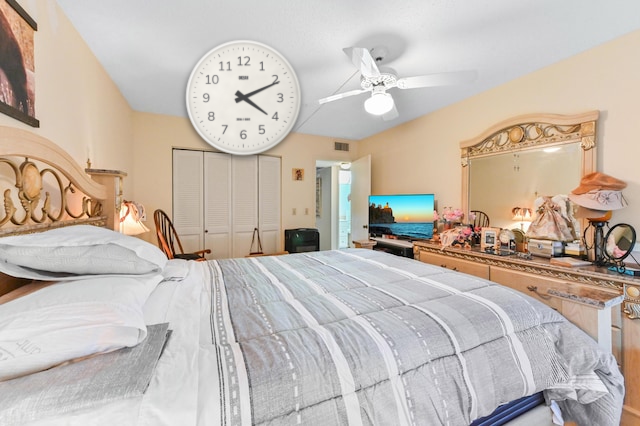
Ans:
4 h 11 min
